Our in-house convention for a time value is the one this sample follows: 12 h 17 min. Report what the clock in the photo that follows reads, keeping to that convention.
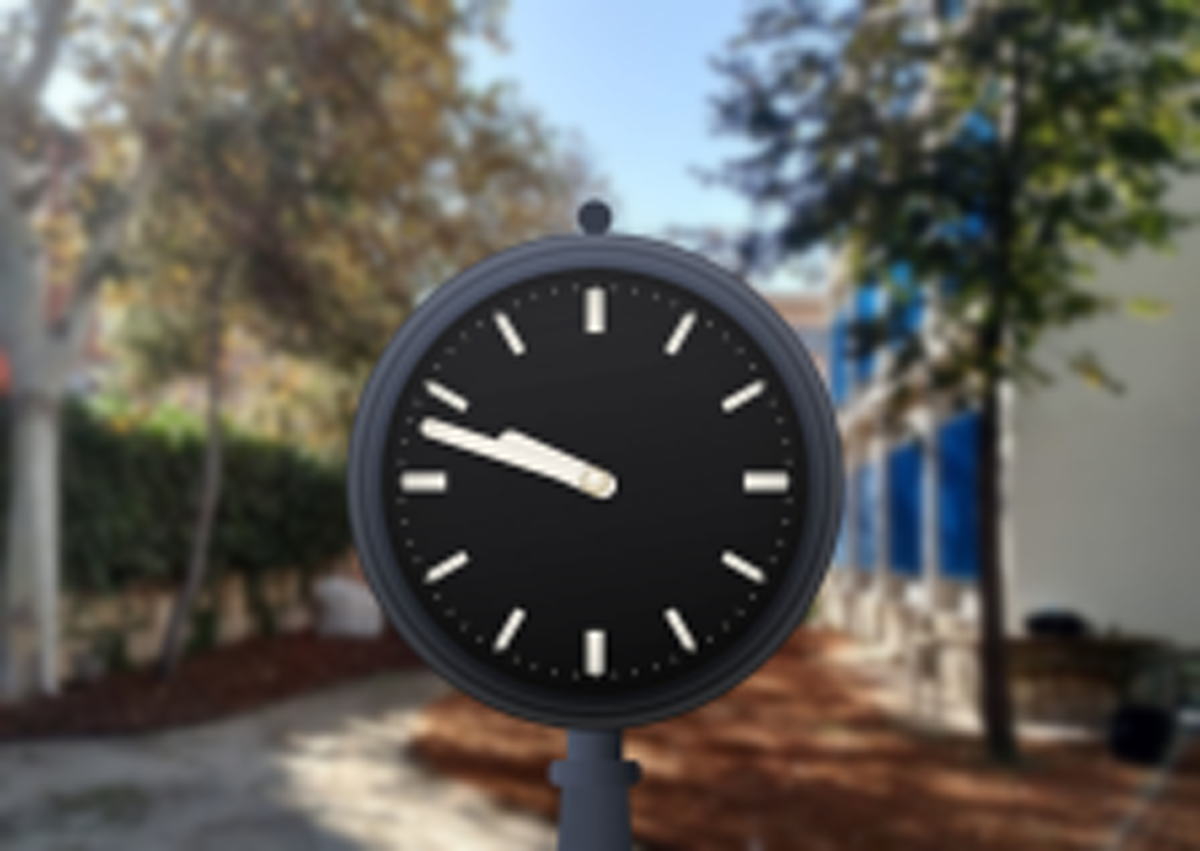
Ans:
9 h 48 min
